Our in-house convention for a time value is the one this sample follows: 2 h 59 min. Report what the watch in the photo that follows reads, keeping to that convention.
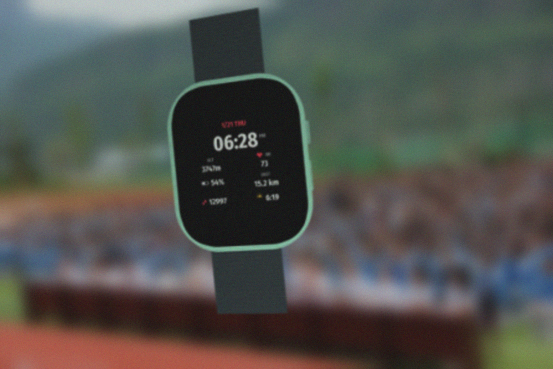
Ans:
6 h 28 min
